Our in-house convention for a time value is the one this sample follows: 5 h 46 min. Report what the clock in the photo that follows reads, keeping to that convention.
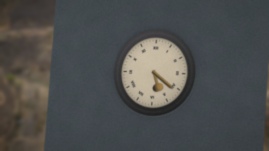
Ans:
5 h 21 min
